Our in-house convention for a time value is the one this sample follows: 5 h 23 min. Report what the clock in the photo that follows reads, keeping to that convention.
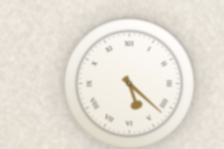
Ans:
5 h 22 min
